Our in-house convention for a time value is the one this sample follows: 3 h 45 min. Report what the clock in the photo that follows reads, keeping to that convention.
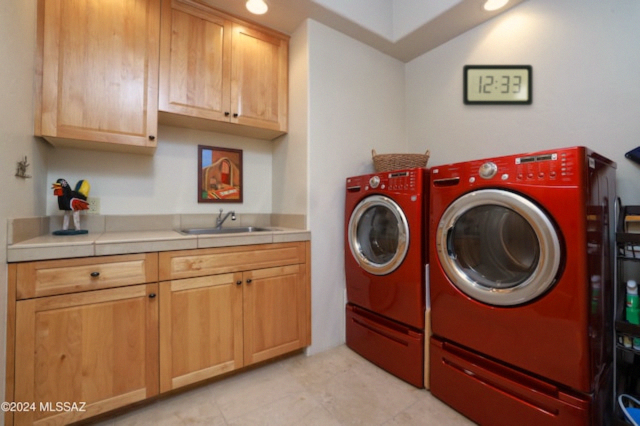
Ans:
12 h 33 min
